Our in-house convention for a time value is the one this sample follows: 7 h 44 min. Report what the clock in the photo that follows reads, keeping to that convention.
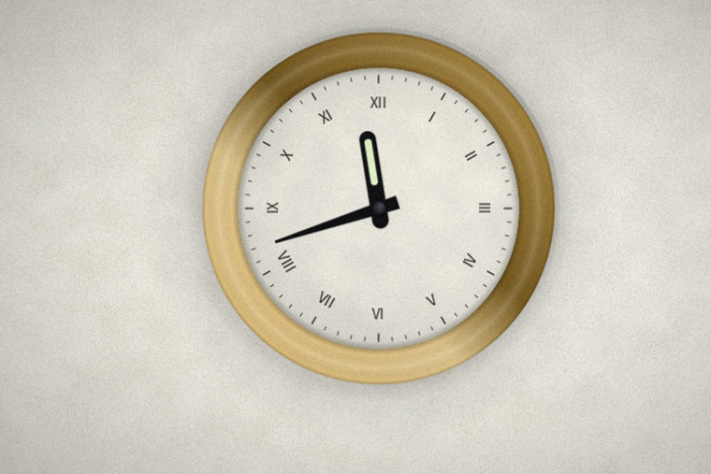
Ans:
11 h 42 min
